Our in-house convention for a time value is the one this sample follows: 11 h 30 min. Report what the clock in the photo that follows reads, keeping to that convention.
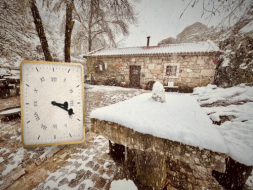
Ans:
3 h 19 min
